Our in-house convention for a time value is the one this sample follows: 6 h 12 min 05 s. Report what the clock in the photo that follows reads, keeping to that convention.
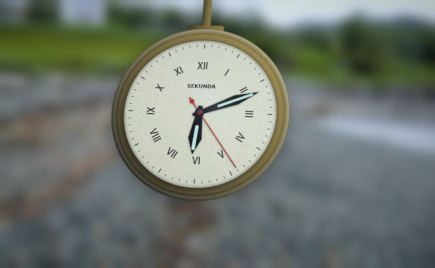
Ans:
6 h 11 min 24 s
